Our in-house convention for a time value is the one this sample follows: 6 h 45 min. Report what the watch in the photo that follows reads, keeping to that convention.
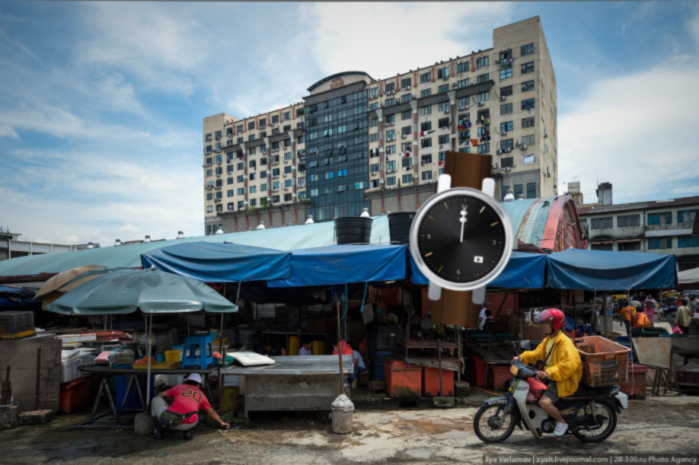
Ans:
12 h 00 min
